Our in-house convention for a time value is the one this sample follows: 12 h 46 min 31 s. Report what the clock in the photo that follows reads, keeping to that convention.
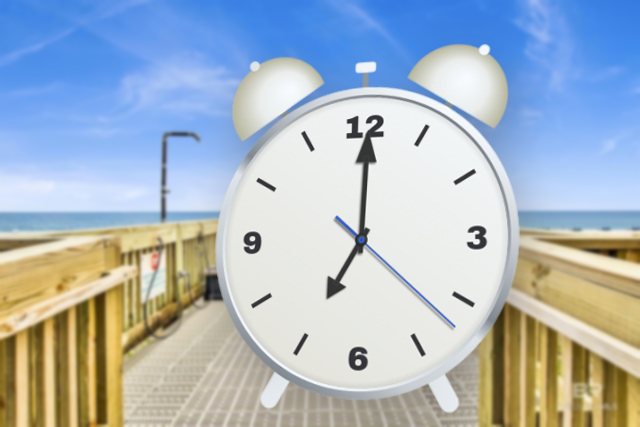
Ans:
7 h 00 min 22 s
